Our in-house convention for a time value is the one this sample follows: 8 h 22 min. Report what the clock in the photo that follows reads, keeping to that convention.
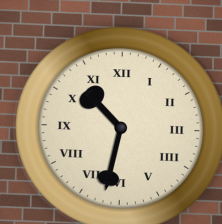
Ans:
10 h 32 min
